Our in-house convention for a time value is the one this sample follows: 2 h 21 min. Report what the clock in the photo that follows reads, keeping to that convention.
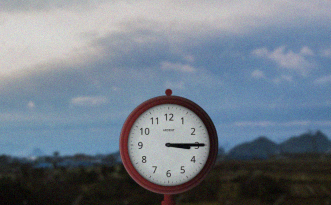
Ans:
3 h 15 min
